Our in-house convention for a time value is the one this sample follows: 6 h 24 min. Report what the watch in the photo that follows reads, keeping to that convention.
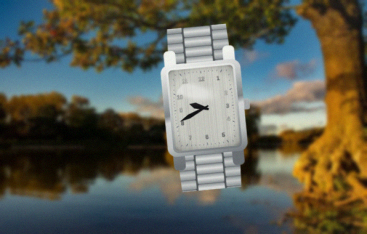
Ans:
9 h 41 min
